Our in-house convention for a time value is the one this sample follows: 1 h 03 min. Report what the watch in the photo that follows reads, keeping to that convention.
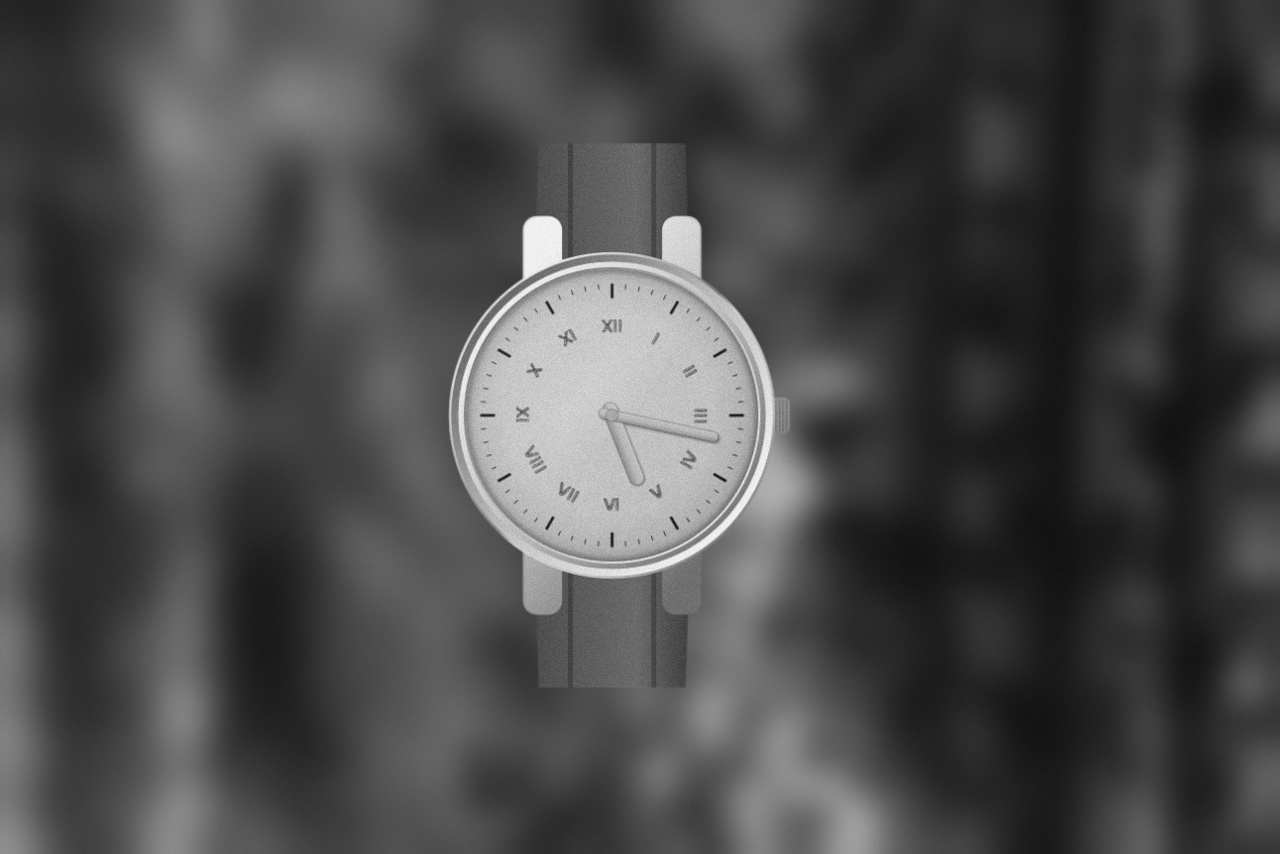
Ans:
5 h 17 min
